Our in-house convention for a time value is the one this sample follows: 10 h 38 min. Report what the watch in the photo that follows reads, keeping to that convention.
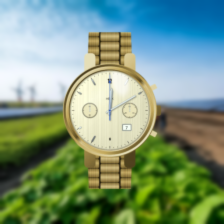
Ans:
12 h 10 min
